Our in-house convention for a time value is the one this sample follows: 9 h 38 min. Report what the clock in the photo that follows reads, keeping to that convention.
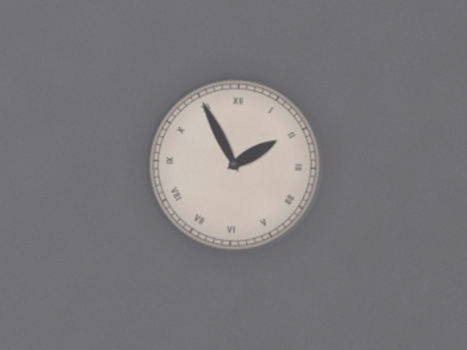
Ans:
1 h 55 min
